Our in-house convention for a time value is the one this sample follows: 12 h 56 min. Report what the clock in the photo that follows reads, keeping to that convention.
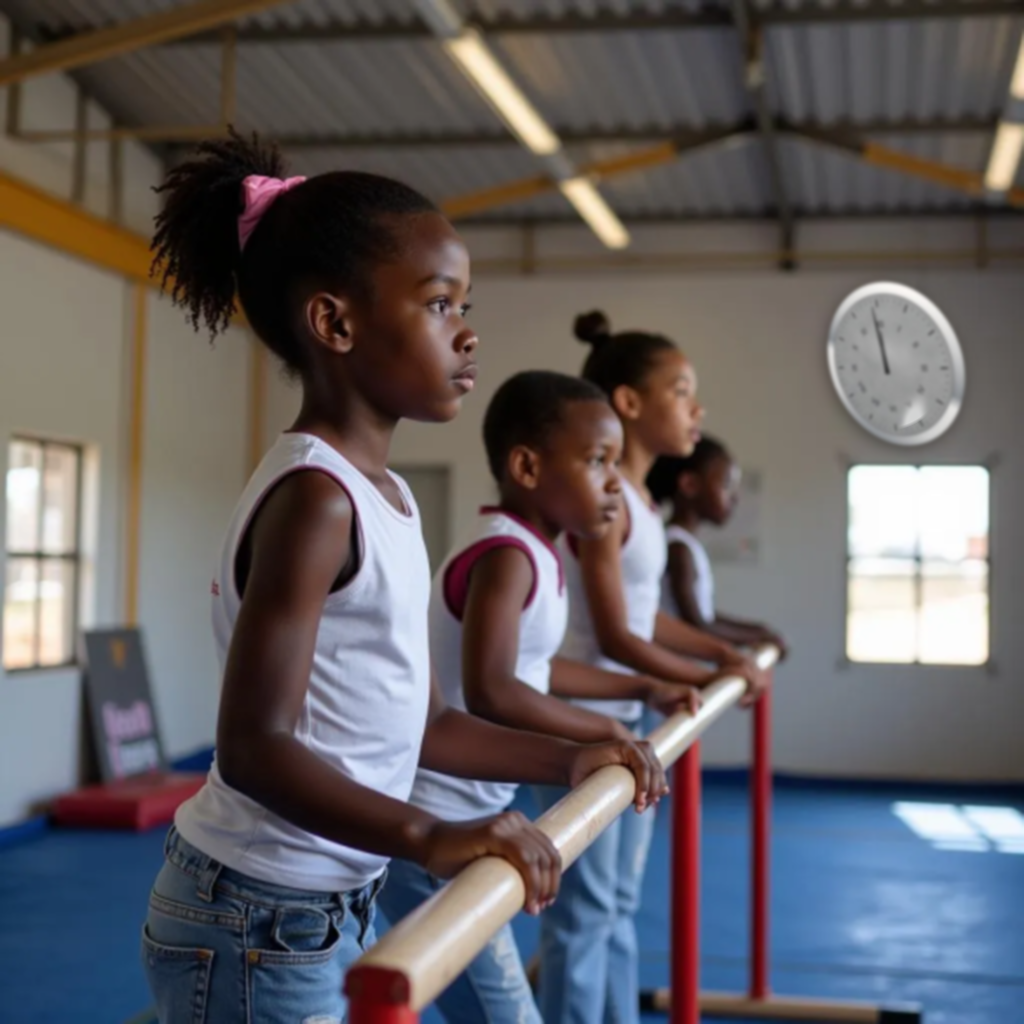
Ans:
11 h 59 min
